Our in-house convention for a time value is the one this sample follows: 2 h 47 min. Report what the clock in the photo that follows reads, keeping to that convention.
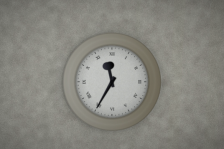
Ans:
11 h 35 min
